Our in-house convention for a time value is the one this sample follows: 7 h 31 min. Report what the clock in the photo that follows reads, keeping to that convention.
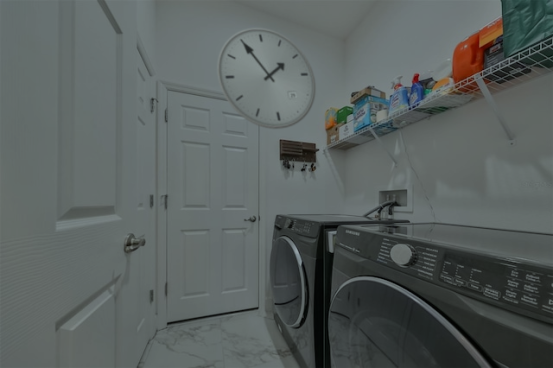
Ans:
1 h 55 min
